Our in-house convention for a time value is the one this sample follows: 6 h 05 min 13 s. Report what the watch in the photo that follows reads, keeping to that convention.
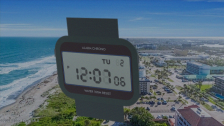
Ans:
12 h 07 min 06 s
